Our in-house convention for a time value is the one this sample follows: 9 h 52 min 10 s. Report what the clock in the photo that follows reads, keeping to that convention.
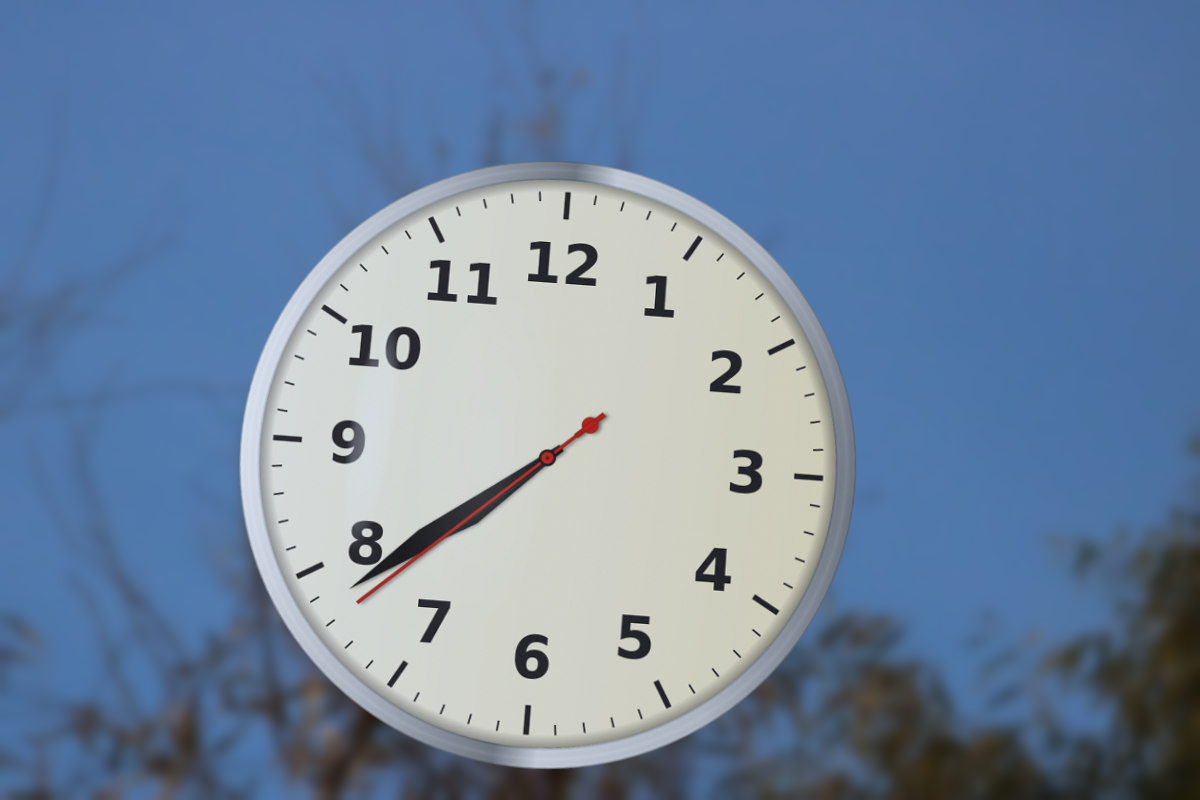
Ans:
7 h 38 min 38 s
